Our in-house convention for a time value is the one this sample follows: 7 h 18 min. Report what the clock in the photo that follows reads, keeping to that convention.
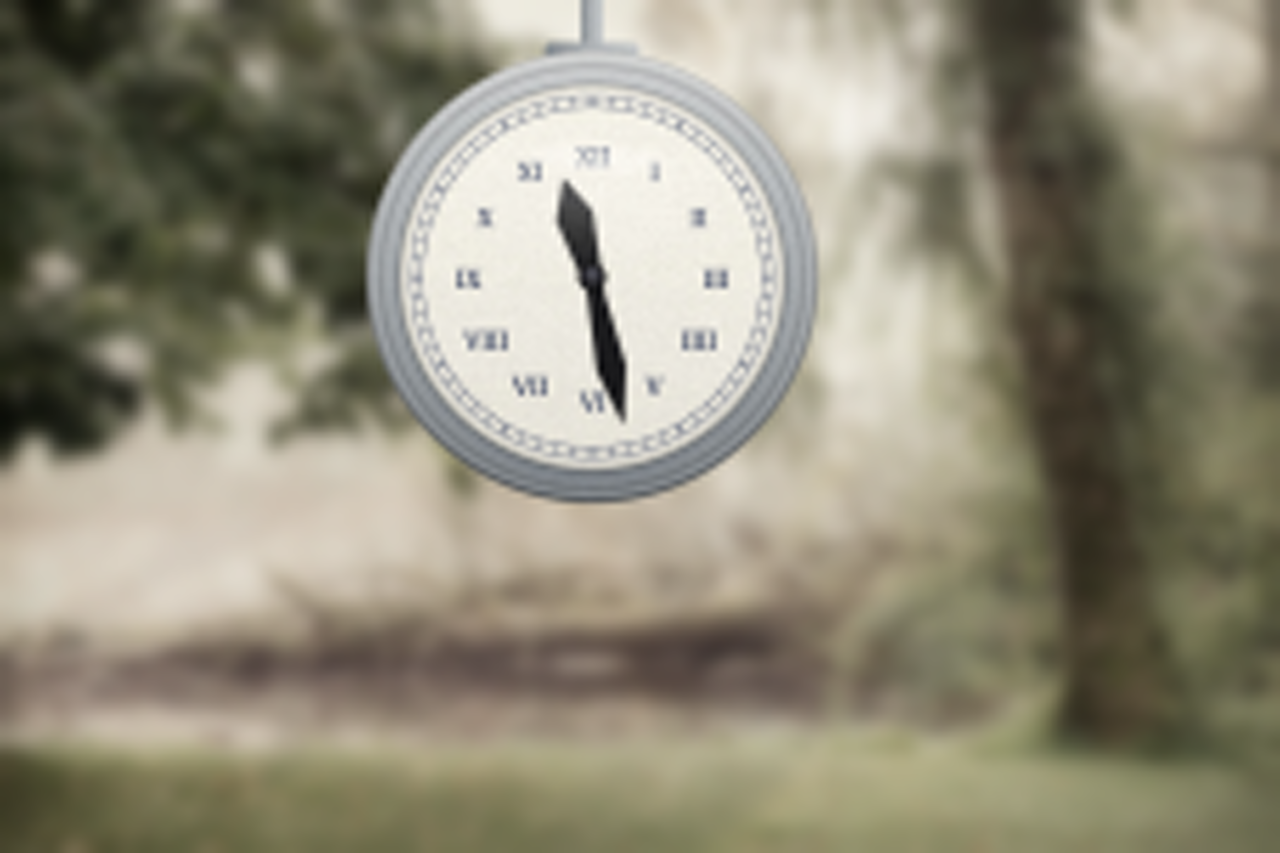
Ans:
11 h 28 min
